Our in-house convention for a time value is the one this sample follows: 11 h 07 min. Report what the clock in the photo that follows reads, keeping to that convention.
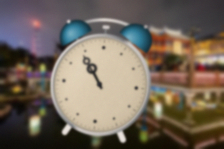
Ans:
10 h 54 min
